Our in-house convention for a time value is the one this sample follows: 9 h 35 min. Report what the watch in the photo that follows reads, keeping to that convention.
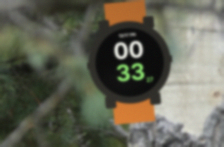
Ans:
0 h 33 min
